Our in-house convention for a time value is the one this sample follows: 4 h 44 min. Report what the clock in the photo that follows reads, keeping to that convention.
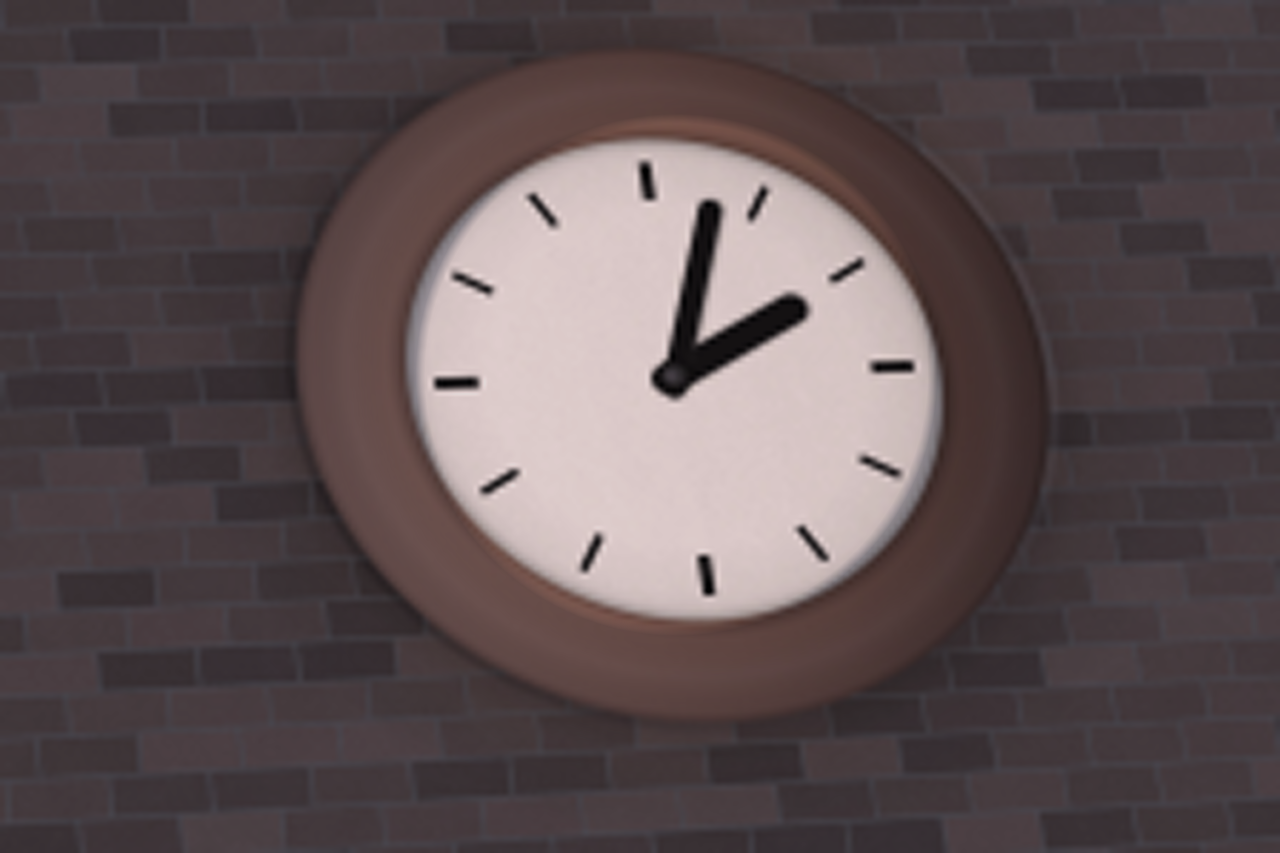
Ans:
2 h 03 min
